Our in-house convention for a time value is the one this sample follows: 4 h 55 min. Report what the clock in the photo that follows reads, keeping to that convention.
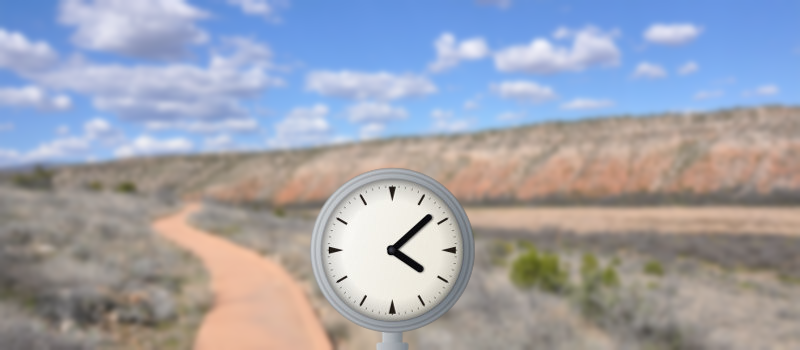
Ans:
4 h 08 min
